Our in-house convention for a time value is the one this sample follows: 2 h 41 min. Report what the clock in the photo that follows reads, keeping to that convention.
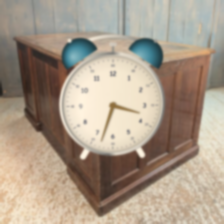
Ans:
3 h 33 min
